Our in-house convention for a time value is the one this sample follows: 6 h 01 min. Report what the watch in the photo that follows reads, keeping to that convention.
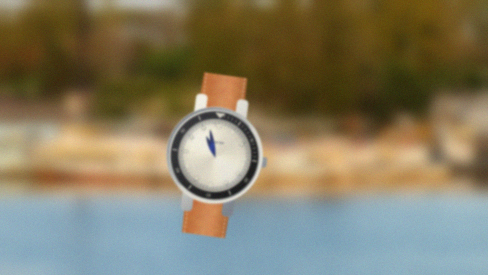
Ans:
10 h 57 min
